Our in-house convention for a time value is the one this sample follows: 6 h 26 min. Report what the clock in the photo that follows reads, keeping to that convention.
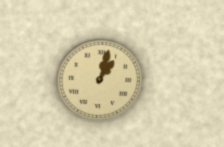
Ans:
1 h 02 min
